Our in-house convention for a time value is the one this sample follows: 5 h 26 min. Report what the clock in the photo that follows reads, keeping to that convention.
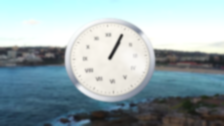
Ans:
1 h 05 min
